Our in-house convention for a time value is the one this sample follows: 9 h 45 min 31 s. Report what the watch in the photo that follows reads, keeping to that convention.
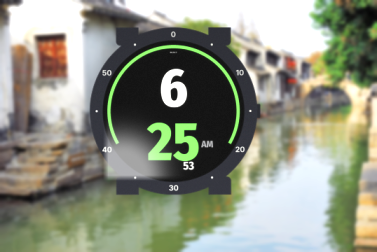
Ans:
6 h 25 min 53 s
